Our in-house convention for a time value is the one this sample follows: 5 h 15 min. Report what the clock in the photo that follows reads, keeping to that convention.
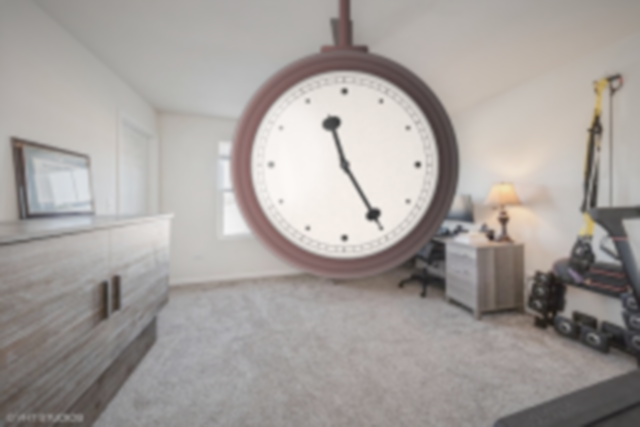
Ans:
11 h 25 min
